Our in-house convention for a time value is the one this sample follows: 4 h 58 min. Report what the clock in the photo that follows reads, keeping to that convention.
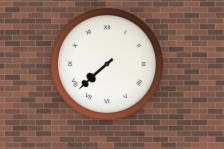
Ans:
7 h 38 min
